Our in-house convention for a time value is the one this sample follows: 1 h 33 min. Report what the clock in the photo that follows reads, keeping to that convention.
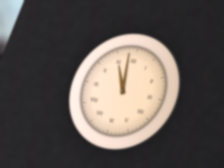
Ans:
10 h 58 min
